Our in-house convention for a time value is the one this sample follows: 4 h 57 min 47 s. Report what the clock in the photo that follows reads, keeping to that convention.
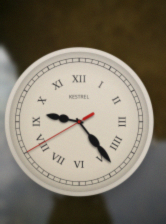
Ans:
9 h 23 min 40 s
